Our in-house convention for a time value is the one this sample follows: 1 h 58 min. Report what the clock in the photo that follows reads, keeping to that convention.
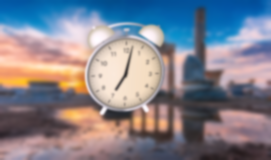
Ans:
7 h 02 min
